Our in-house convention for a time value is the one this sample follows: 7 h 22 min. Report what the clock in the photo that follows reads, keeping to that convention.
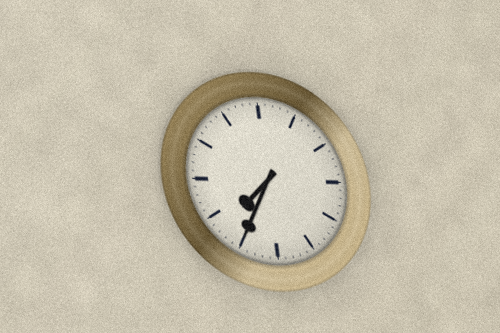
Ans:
7 h 35 min
